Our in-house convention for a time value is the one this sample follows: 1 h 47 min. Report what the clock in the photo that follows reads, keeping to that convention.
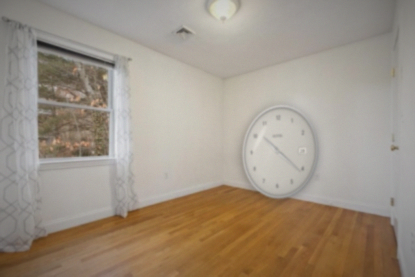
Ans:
10 h 21 min
